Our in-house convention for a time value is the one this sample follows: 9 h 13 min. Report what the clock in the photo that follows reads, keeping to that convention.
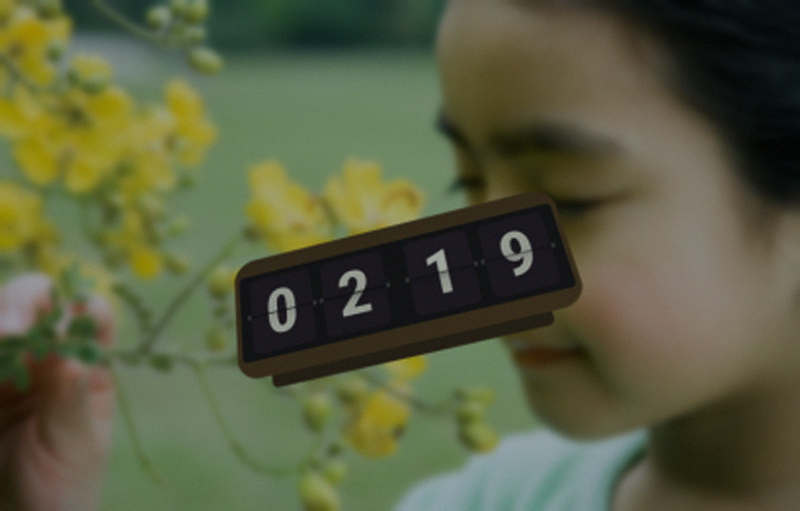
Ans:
2 h 19 min
